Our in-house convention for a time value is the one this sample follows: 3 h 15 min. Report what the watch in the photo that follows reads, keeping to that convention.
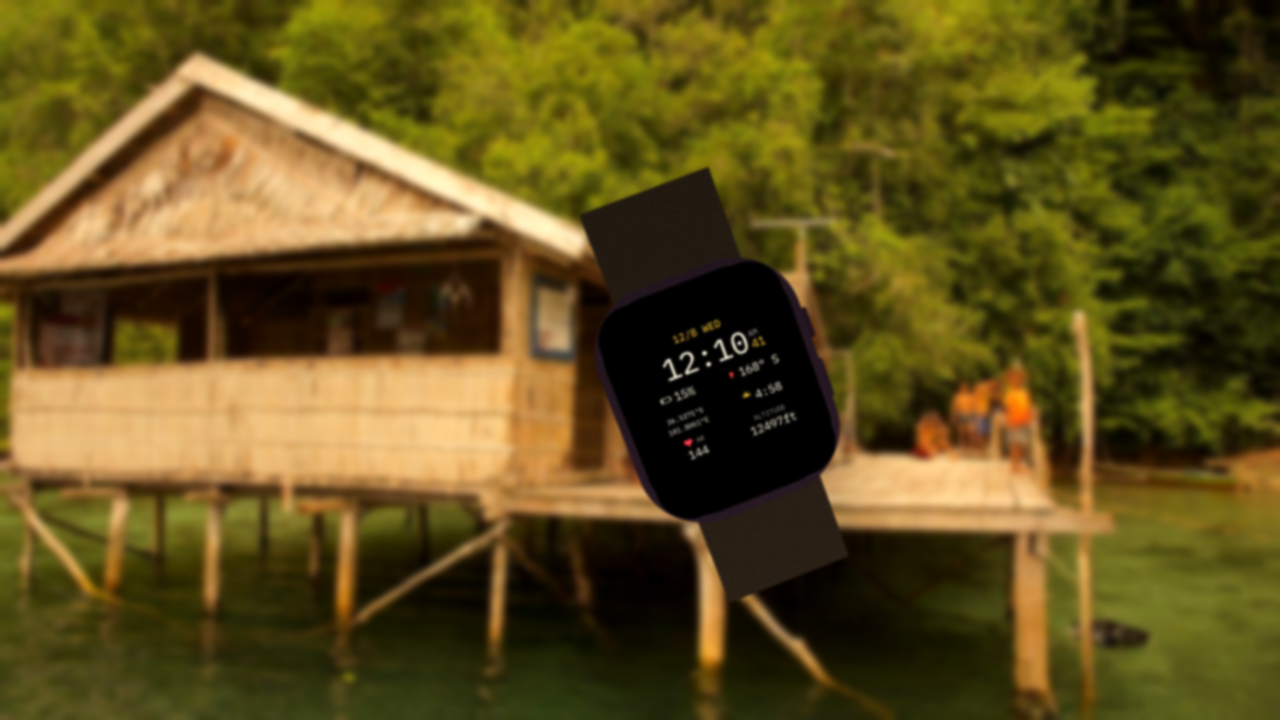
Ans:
12 h 10 min
